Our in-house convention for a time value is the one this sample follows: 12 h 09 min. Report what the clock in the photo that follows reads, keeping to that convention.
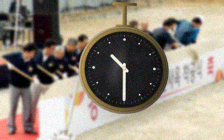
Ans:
10 h 30 min
